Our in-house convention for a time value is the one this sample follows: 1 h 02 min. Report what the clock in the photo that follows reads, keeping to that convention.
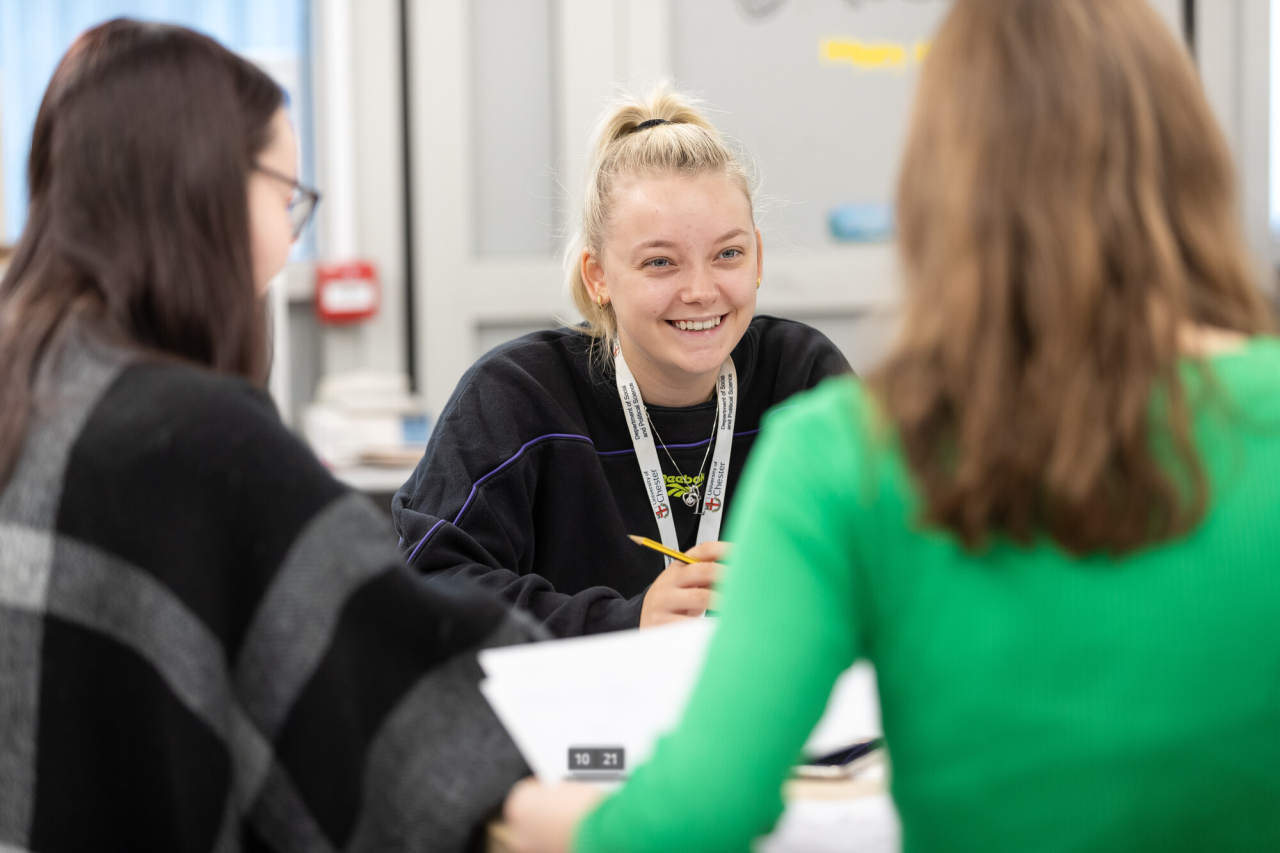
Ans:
10 h 21 min
